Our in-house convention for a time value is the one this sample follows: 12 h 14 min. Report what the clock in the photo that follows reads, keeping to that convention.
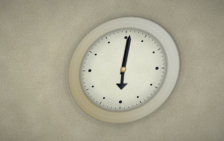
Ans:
6 h 01 min
